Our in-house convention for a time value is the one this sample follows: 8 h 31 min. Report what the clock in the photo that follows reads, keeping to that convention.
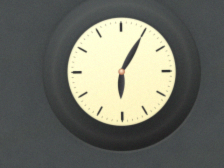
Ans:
6 h 05 min
